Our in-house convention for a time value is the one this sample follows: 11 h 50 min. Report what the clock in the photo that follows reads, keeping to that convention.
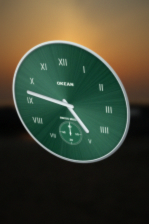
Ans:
4 h 47 min
